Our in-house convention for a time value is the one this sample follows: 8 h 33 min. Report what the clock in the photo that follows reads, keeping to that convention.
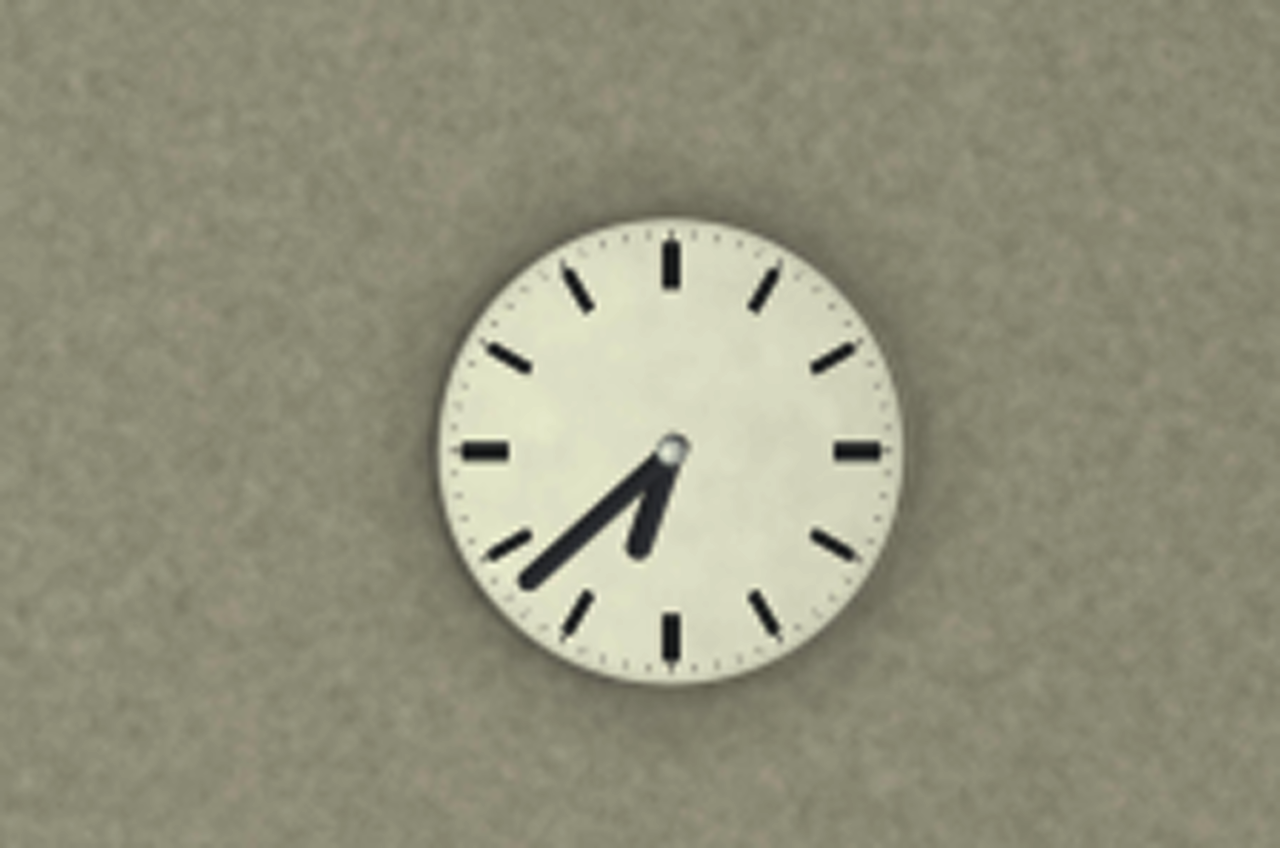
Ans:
6 h 38 min
